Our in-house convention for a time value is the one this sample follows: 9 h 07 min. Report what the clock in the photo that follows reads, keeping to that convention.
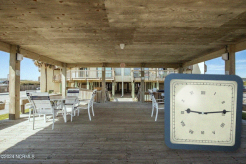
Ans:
9 h 14 min
